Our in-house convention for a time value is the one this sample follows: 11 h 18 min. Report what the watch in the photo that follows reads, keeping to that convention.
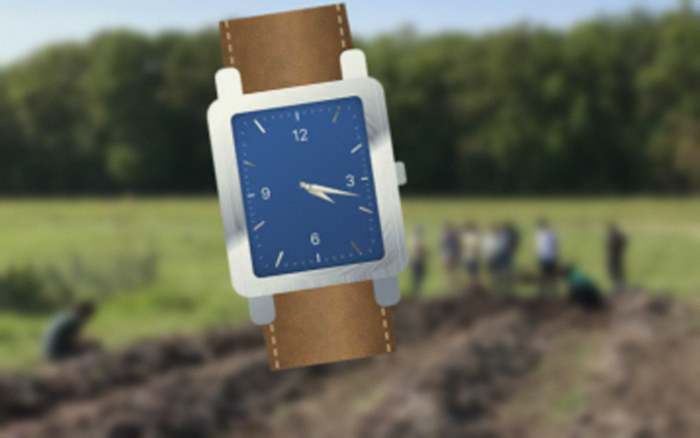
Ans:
4 h 18 min
